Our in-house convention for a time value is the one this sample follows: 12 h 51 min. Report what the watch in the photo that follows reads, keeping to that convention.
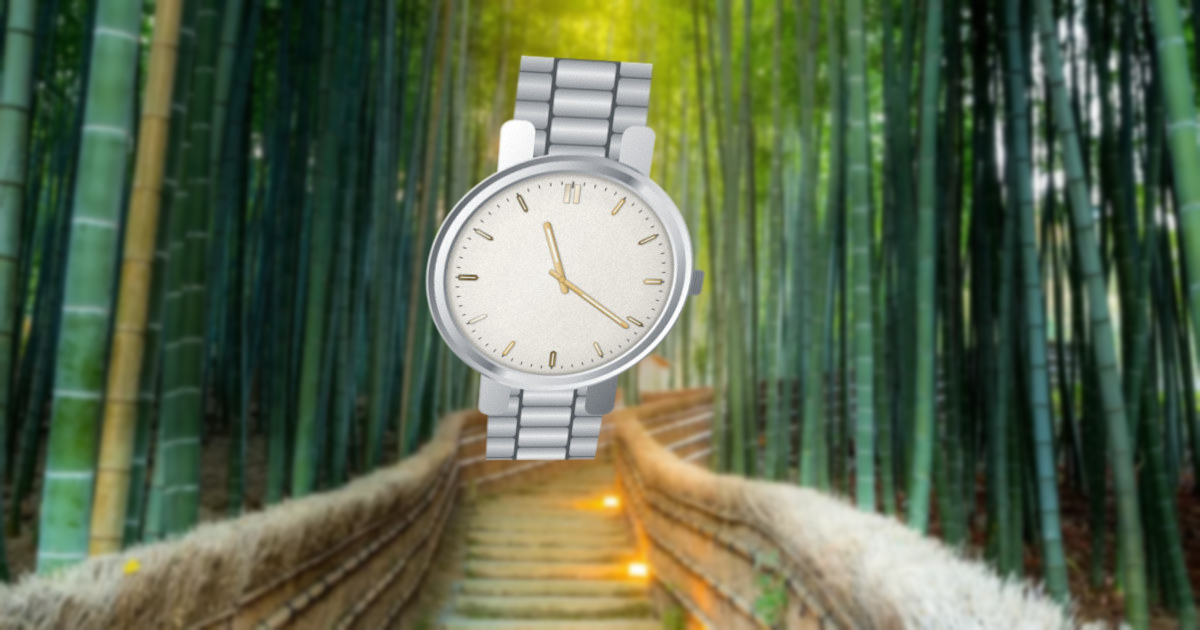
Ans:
11 h 21 min
